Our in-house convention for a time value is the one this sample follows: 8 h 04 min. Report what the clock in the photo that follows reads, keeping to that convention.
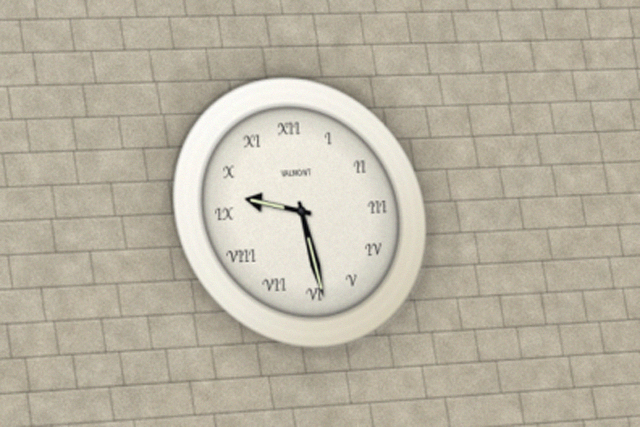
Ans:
9 h 29 min
